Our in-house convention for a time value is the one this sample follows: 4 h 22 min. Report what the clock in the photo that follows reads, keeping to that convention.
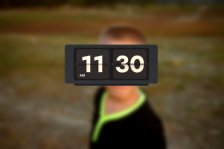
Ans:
11 h 30 min
